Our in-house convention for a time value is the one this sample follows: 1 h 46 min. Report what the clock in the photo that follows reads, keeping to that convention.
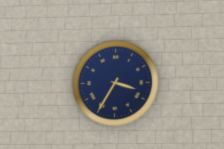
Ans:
3 h 35 min
